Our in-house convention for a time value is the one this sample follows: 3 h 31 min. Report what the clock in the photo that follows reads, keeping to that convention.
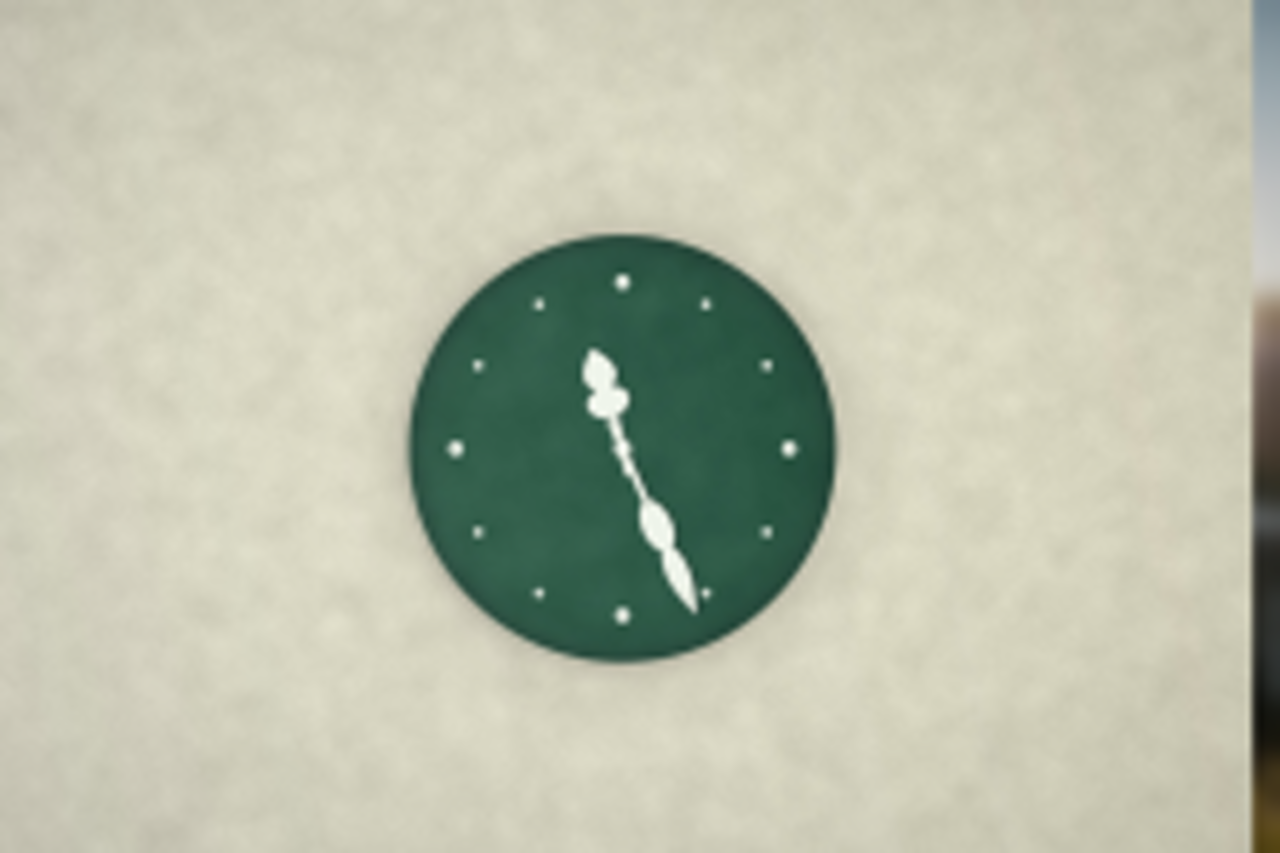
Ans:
11 h 26 min
